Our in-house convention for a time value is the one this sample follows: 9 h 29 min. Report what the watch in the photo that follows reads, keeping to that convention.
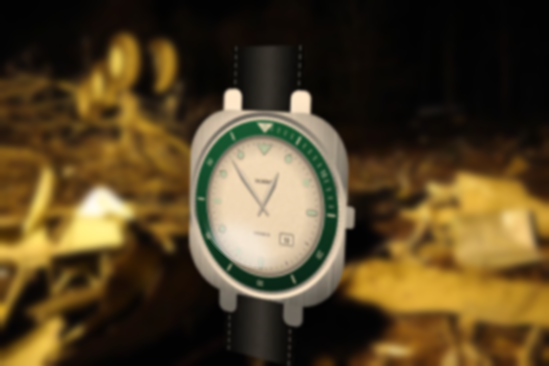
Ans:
12 h 53 min
